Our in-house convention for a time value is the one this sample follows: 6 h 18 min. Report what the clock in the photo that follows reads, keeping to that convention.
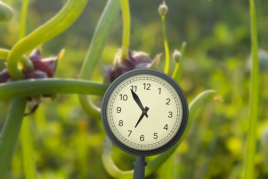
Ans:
6 h 54 min
